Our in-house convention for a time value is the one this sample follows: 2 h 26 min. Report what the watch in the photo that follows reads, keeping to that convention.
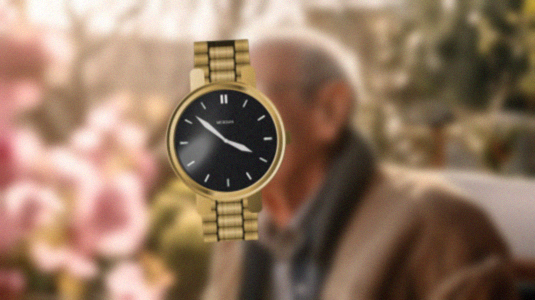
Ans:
3 h 52 min
